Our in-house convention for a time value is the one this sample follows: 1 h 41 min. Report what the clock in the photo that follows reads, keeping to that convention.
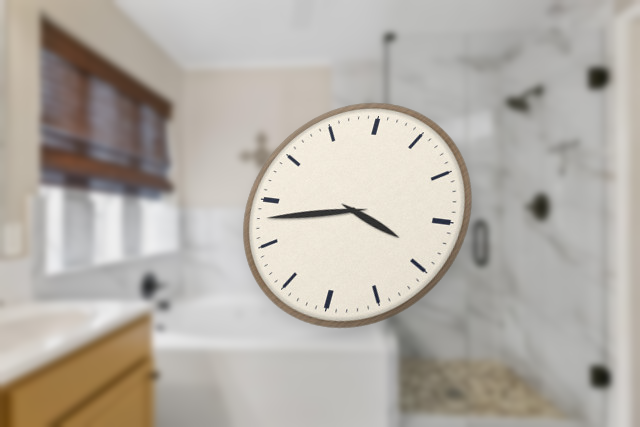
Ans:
3 h 43 min
